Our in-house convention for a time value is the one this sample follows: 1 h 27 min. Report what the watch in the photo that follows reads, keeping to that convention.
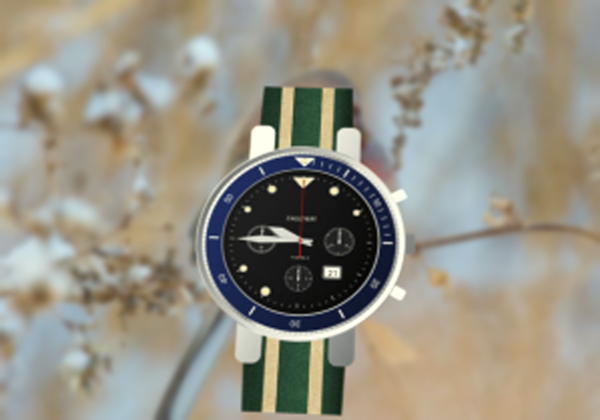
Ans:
9 h 45 min
